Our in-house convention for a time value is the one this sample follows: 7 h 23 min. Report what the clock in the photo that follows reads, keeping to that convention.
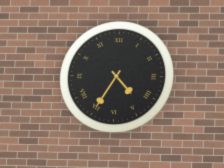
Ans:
4 h 35 min
